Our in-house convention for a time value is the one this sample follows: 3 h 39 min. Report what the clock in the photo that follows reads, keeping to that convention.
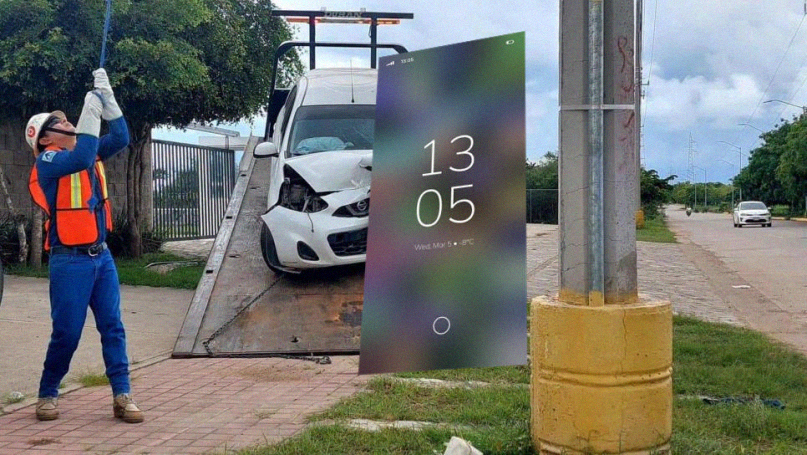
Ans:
13 h 05 min
